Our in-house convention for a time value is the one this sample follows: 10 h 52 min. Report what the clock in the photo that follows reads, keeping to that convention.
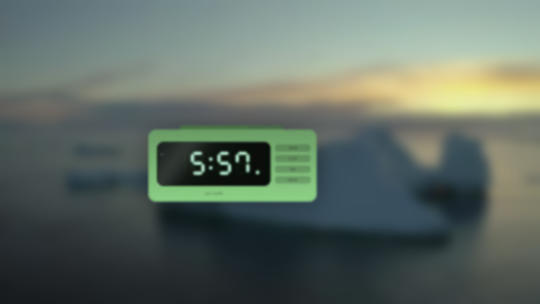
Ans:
5 h 57 min
